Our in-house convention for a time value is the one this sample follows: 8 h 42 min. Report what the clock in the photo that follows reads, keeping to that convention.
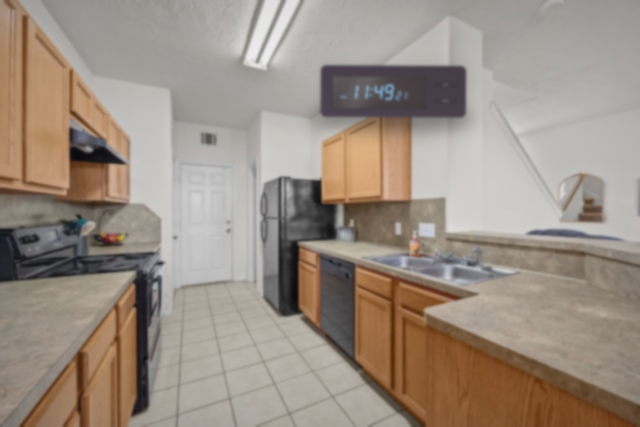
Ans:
11 h 49 min
